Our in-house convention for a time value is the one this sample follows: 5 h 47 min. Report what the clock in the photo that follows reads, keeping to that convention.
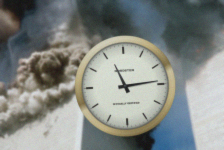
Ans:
11 h 14 min
